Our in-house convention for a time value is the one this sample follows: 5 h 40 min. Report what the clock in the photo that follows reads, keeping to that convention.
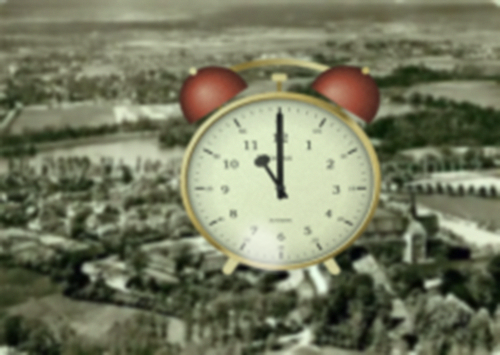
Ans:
11 h 00 min
